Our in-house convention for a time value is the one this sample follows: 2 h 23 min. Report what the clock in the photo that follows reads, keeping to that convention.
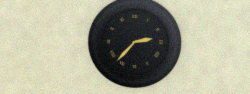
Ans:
2 h 37 min
